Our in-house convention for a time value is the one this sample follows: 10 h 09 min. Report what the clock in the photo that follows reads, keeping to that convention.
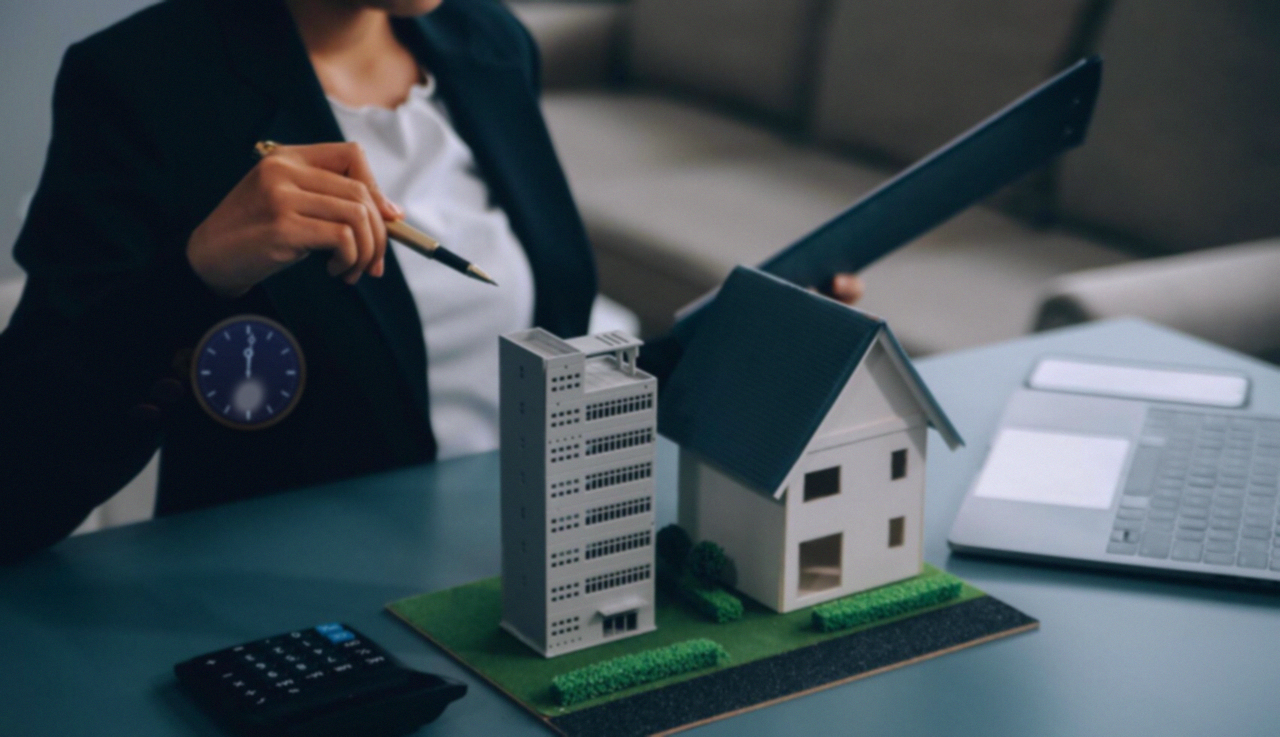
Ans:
12 h 01 min
